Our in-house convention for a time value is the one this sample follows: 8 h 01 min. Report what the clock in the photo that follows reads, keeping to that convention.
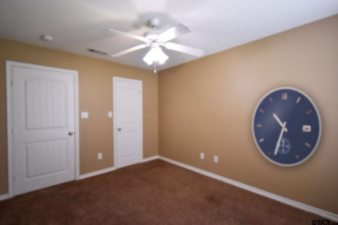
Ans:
10 h 33 min
